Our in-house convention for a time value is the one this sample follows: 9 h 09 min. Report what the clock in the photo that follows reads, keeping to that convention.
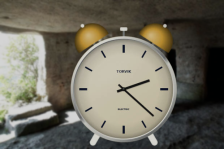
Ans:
2 h 22 min
